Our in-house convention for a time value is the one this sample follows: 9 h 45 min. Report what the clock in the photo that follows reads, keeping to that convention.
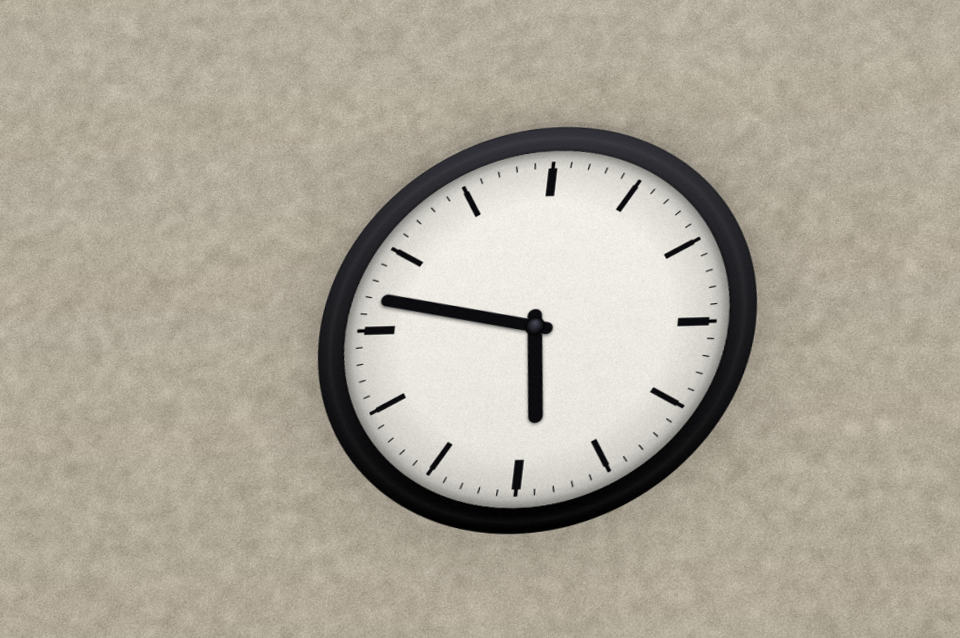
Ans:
5 h 47 min
